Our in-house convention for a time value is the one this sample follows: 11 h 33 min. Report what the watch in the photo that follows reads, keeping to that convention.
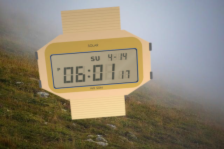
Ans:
6 h 01 min
